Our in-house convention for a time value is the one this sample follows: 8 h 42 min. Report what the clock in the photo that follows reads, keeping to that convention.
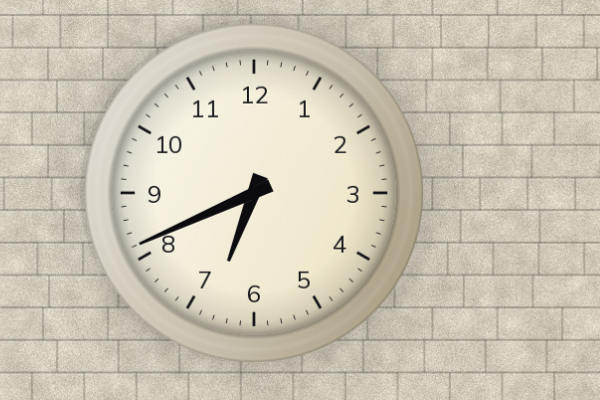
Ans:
6 h 41 min
